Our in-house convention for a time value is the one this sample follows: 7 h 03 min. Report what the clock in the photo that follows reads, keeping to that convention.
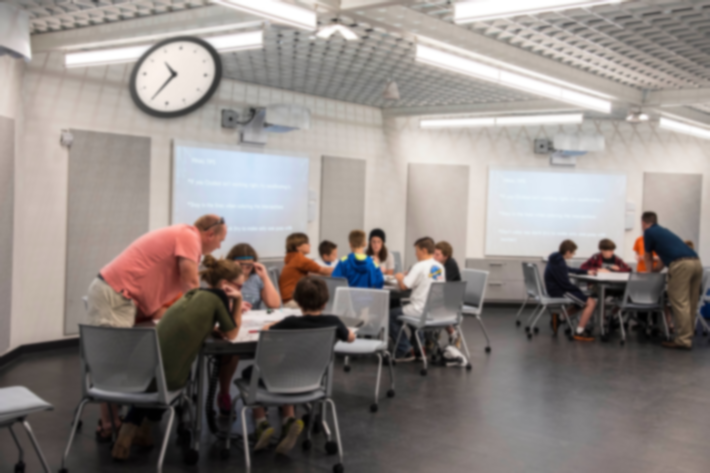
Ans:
10 h 35 min
